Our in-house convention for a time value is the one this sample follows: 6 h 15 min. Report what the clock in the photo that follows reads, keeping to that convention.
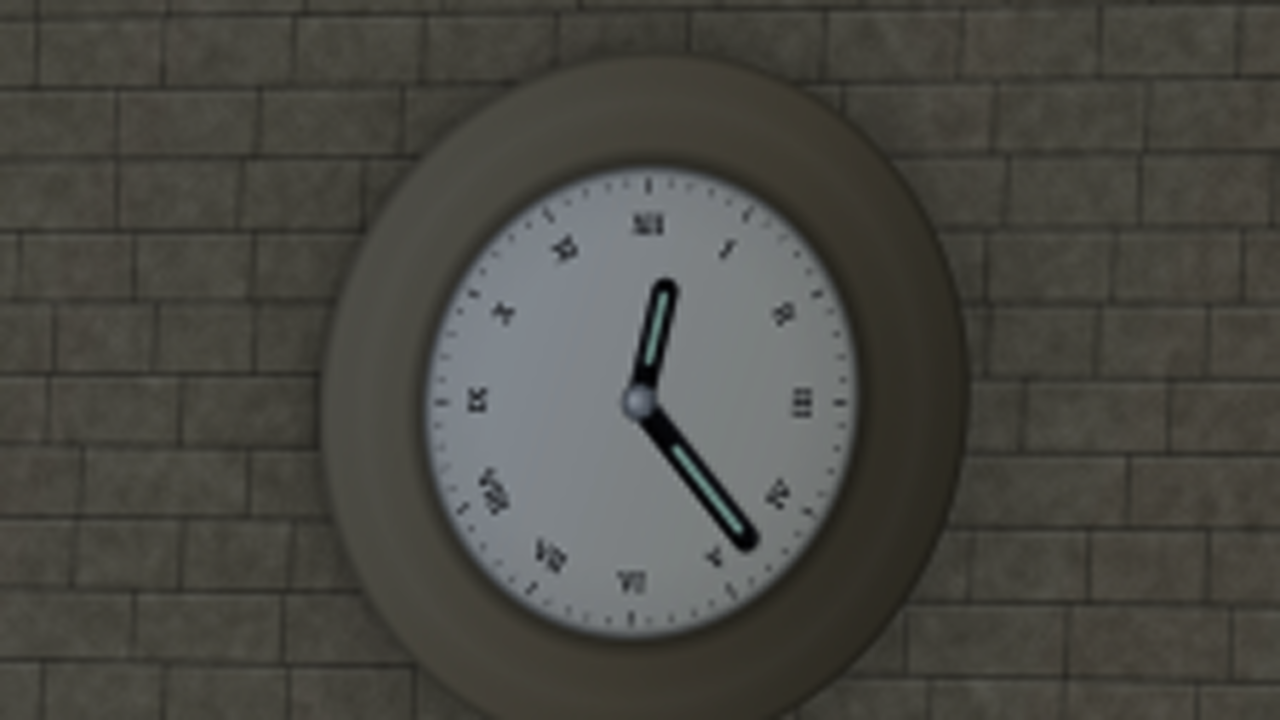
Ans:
12 h 23 min
